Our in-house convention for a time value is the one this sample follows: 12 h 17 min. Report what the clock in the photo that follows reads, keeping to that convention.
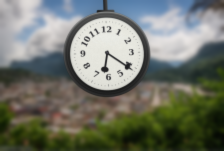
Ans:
6 h 21 min
